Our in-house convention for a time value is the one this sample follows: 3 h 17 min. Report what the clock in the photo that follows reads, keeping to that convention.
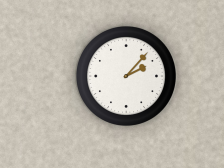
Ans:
2 h 07 min
